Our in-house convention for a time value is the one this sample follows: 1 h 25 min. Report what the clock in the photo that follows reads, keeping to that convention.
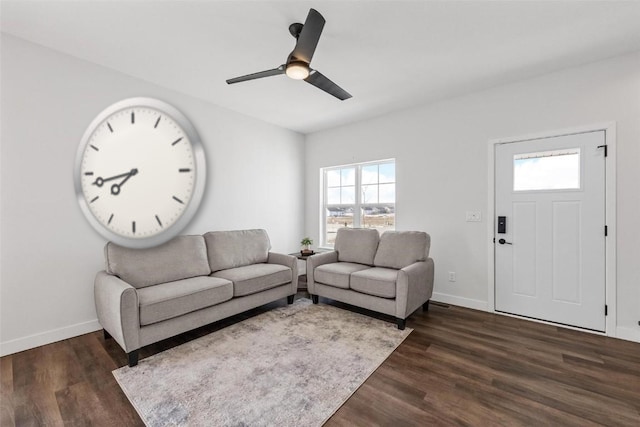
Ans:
7 h 43 min
